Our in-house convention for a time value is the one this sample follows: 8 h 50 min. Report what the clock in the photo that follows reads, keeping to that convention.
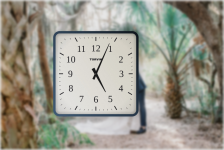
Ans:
5 h 04 min
